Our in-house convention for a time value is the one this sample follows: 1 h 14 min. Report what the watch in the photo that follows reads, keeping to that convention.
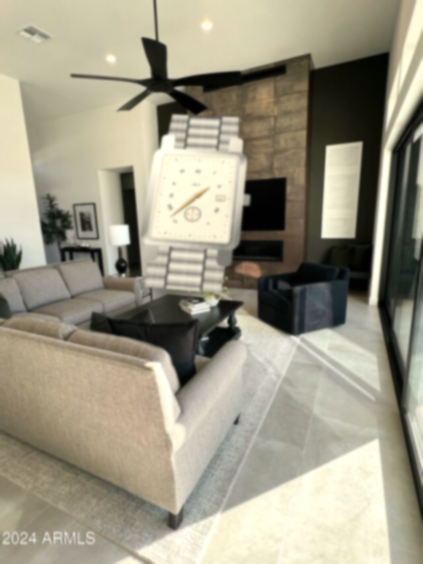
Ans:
1 h 37 min
